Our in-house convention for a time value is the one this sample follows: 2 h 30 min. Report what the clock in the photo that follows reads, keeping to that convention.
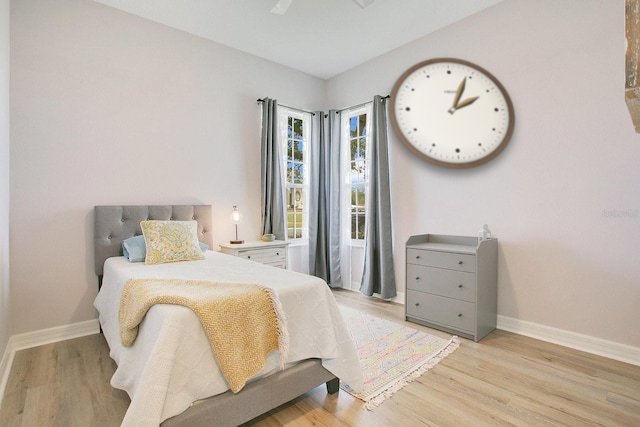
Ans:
2 h 04 min
